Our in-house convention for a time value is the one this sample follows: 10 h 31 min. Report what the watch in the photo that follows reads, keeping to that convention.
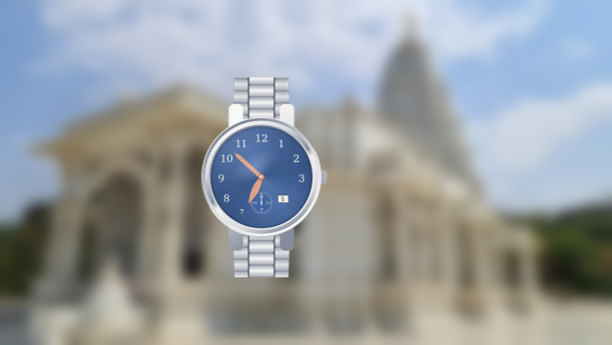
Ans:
6 h 52 min
